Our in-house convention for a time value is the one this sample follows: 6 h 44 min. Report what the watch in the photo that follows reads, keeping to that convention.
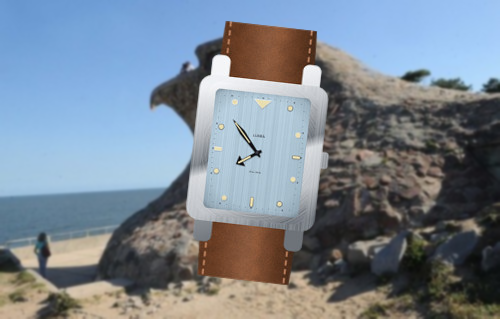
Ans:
7 h 53 min
